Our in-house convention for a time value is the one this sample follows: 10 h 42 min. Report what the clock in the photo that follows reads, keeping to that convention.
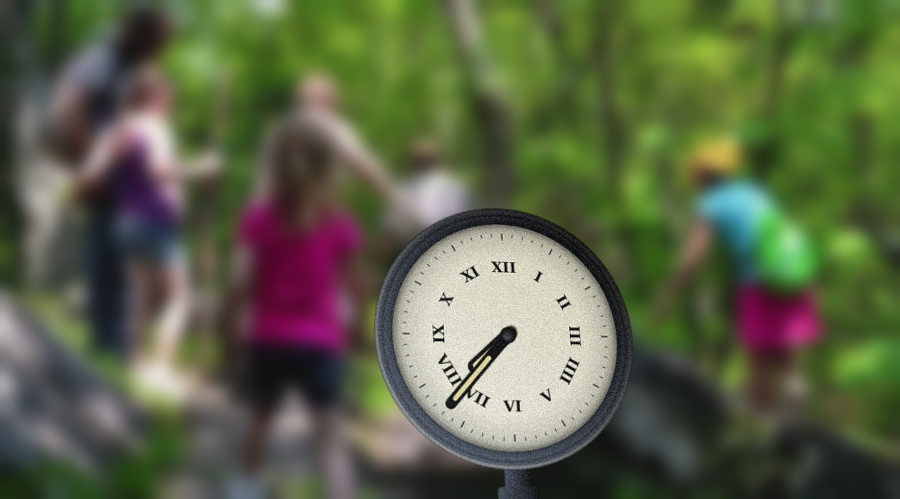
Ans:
7 h 37 min
